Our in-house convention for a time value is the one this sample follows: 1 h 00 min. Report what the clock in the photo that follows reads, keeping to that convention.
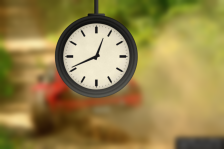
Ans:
12 h 41 min
